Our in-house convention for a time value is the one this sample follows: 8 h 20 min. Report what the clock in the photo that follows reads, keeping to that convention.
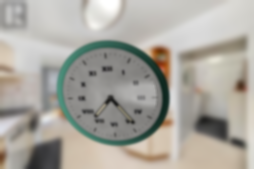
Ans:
7 h 24 min
